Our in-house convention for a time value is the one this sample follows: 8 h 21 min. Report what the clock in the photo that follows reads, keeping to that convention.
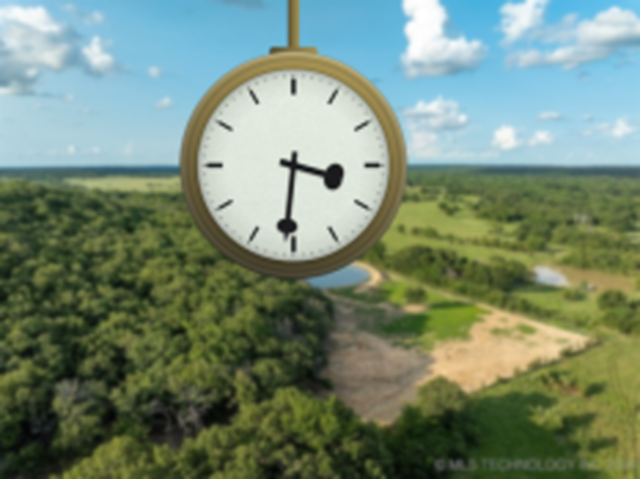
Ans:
3 h 31 min
